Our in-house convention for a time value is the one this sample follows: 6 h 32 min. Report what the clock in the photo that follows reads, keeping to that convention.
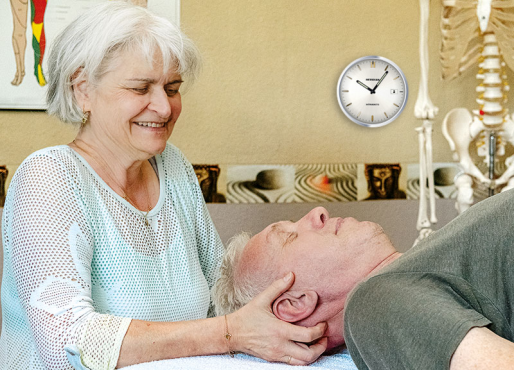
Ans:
10 h 06 min
